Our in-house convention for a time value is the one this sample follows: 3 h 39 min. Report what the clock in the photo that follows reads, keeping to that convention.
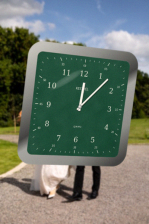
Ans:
12 h 07 min
